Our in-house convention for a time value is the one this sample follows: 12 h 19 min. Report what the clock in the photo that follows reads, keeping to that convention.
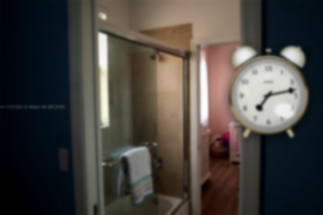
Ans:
7 h 13 min
